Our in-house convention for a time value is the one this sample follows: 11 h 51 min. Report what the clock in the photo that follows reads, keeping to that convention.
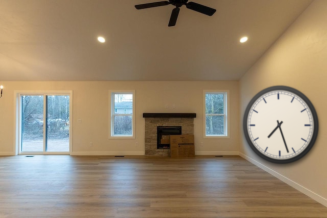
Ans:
7 h 27 min
